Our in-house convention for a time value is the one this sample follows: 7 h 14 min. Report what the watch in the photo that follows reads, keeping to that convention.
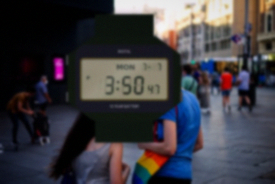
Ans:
3 h 50 min
